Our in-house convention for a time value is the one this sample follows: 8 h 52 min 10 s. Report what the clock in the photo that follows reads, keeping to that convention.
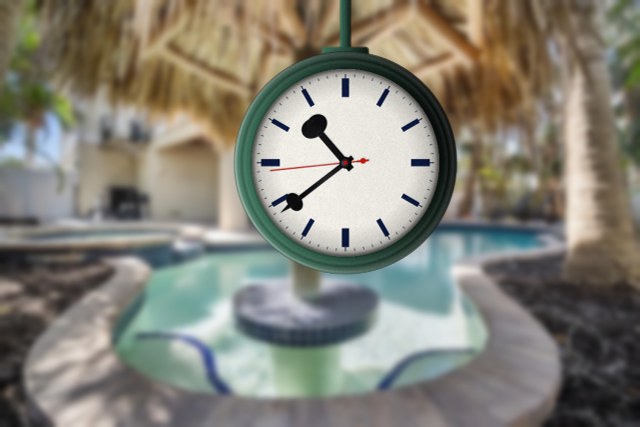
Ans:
10 h 38 min 44 s
